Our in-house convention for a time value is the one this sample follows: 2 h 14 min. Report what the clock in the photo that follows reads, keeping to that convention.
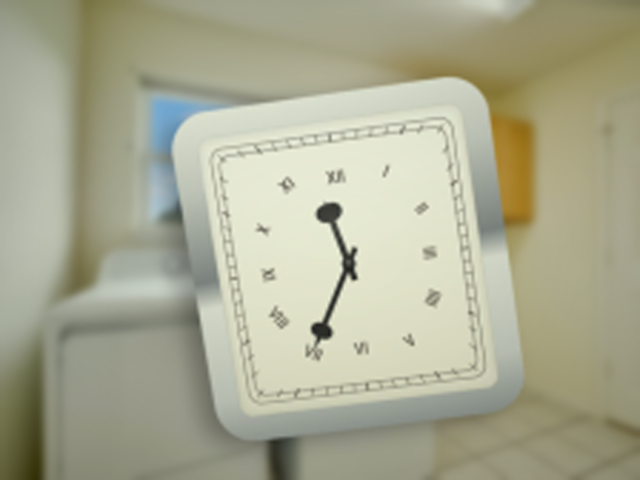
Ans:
11 h 35 min
